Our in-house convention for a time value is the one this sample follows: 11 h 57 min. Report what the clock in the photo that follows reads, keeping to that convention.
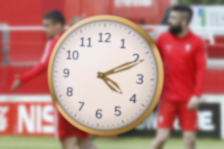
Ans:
4 h 11 min
